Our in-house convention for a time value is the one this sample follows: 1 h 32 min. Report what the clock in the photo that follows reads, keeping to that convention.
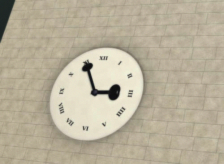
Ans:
2 h 55 min
